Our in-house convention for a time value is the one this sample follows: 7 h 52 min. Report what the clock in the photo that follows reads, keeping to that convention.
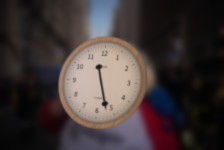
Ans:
11 h 27 min
